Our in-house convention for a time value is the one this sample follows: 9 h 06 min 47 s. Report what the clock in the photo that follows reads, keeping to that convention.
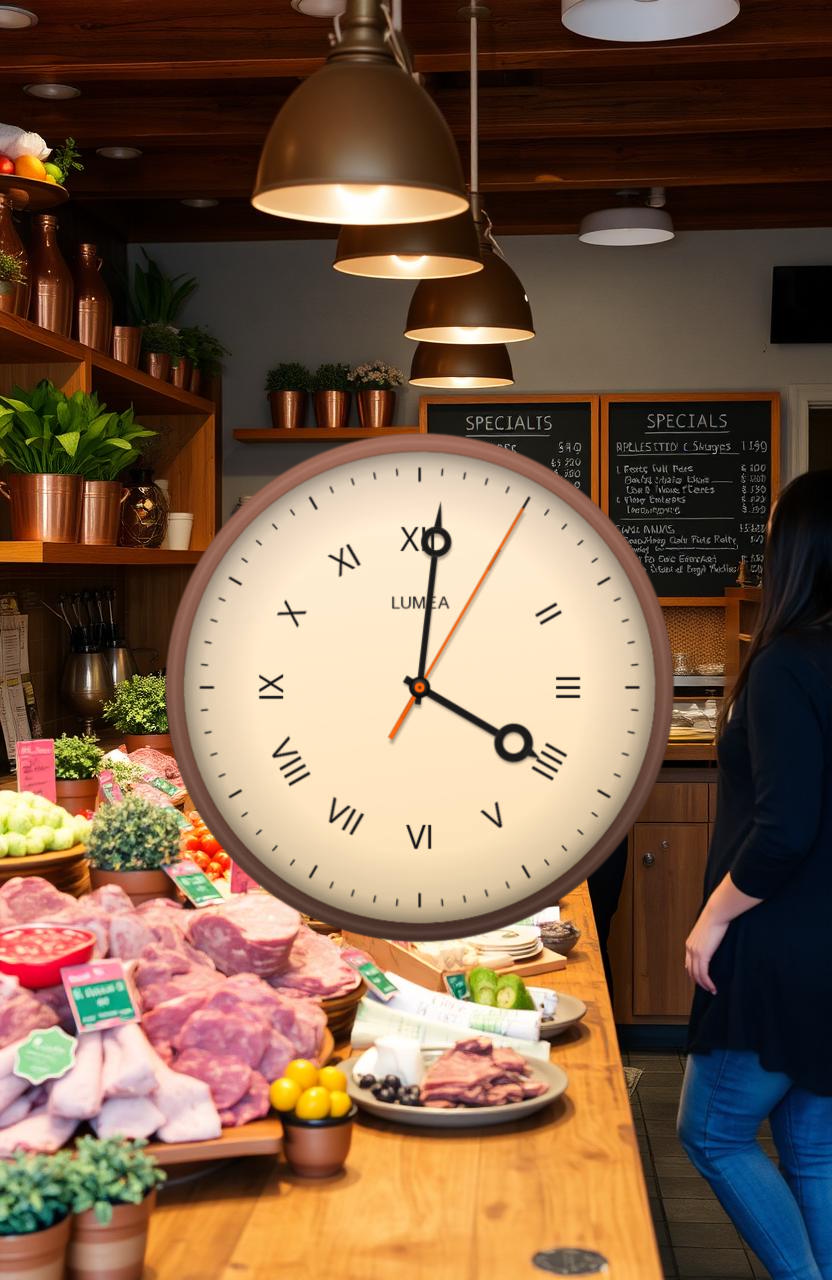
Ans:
4 h 01 min 05 s
